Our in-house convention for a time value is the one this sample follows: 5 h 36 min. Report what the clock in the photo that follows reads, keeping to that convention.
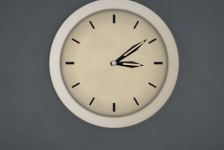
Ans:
3 h 09 min
